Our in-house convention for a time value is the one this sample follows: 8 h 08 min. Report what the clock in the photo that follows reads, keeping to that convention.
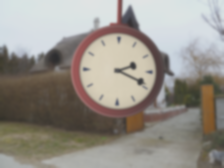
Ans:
2 h 19 min
